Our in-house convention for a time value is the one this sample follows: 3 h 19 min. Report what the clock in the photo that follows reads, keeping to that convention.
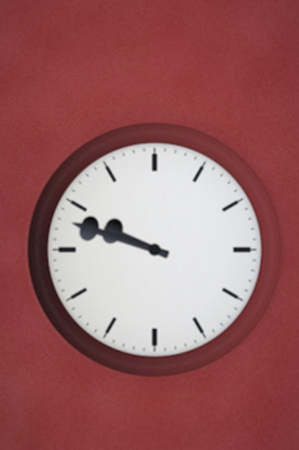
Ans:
9 h 48 min
